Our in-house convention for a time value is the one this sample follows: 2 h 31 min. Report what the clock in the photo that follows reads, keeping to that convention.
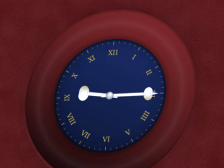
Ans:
9 h 15 min
